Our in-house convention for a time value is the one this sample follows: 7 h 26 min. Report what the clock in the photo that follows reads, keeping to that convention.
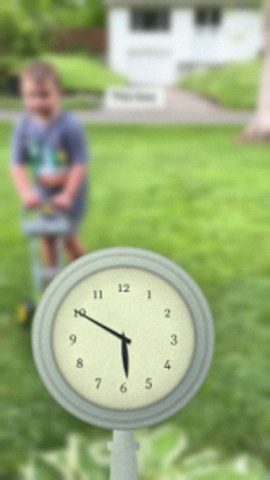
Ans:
5 h 50 min
